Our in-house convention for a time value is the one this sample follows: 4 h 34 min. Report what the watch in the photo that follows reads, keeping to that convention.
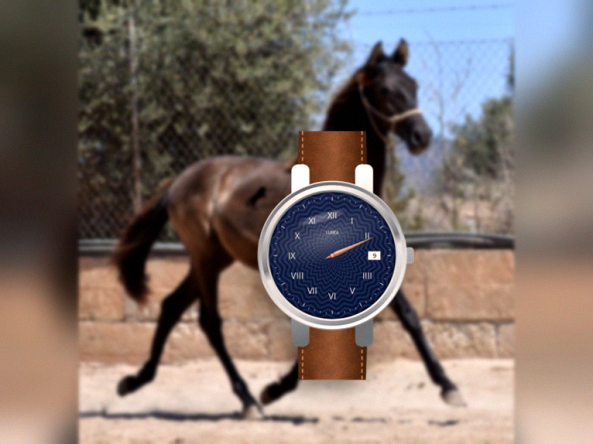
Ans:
2 h 11 min
